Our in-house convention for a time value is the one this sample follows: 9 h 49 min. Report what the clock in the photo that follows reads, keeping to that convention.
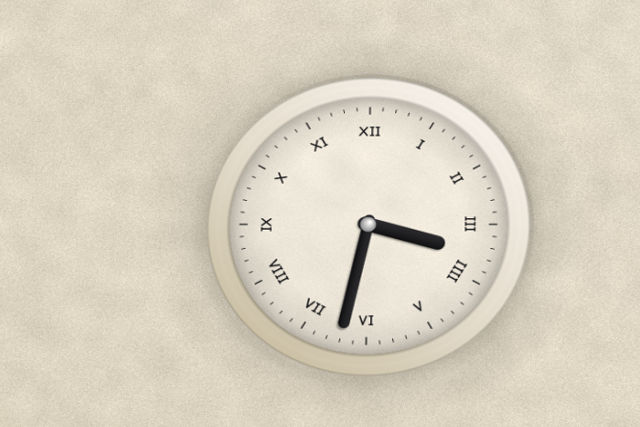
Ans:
3 h 32 min
